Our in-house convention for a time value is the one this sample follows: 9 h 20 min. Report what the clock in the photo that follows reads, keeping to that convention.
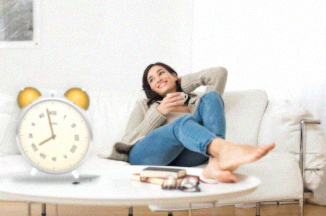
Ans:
7 h 58 min
